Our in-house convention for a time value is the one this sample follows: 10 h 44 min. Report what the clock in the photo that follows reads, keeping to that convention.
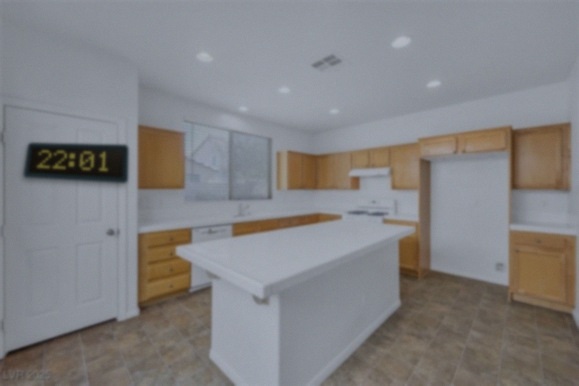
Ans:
22 h 01 min
